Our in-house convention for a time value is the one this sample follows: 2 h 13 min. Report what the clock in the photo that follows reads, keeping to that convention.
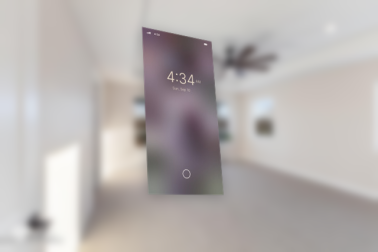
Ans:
4 h 34 min
